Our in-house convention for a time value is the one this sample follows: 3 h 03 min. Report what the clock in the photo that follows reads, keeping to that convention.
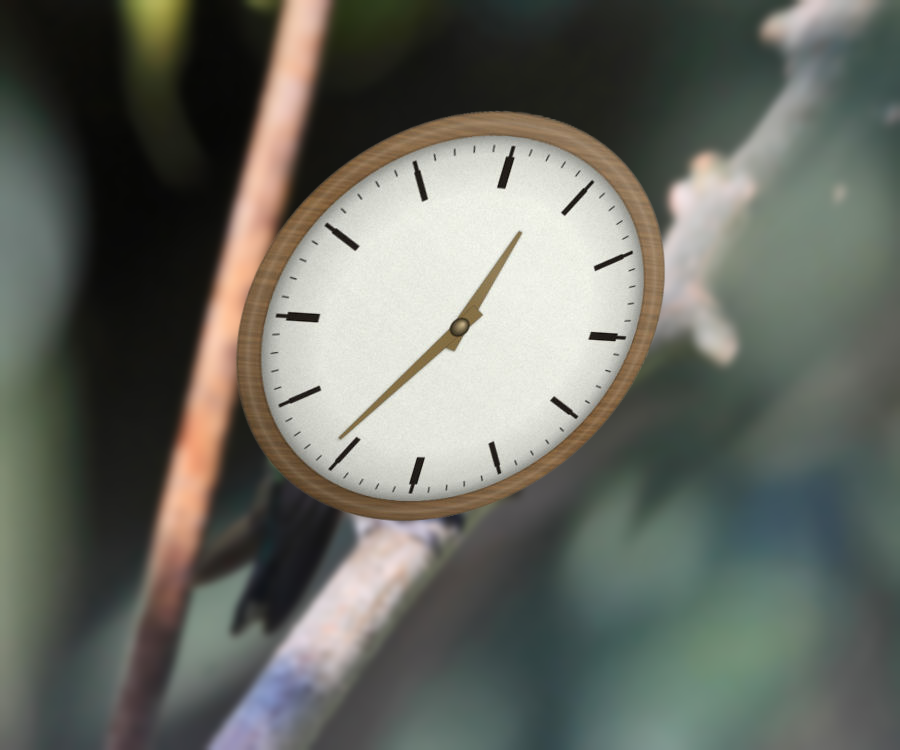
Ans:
12 h 36 min
